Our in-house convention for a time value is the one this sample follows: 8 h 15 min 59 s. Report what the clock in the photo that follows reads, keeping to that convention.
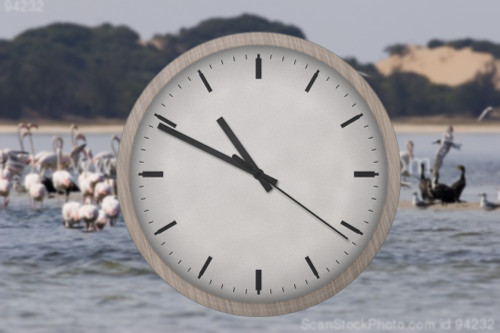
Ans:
10 h 49 min 21 s
